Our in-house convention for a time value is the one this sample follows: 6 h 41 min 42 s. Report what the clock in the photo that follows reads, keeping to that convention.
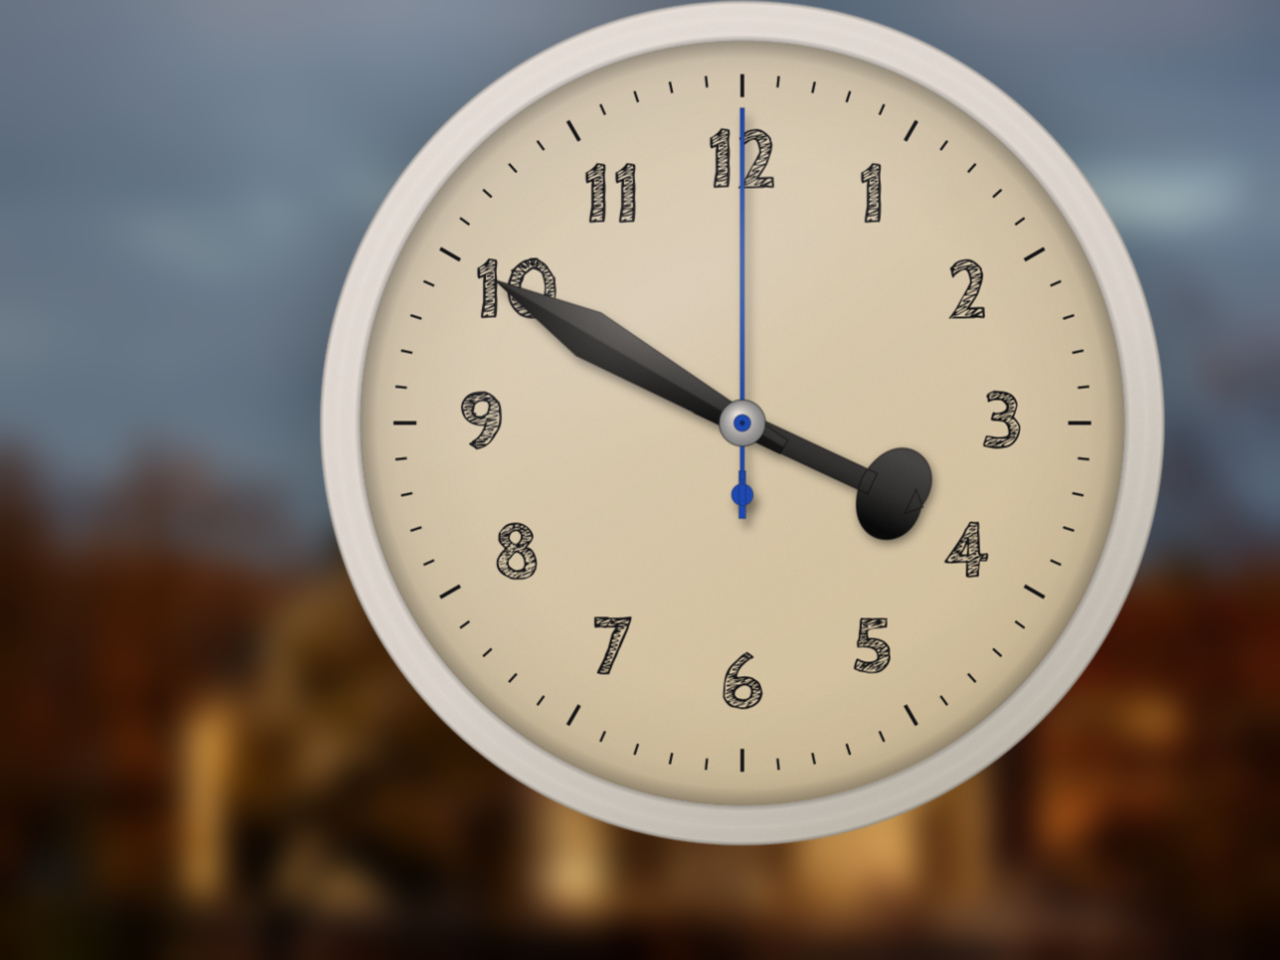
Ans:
3 h 50 min 00 s
